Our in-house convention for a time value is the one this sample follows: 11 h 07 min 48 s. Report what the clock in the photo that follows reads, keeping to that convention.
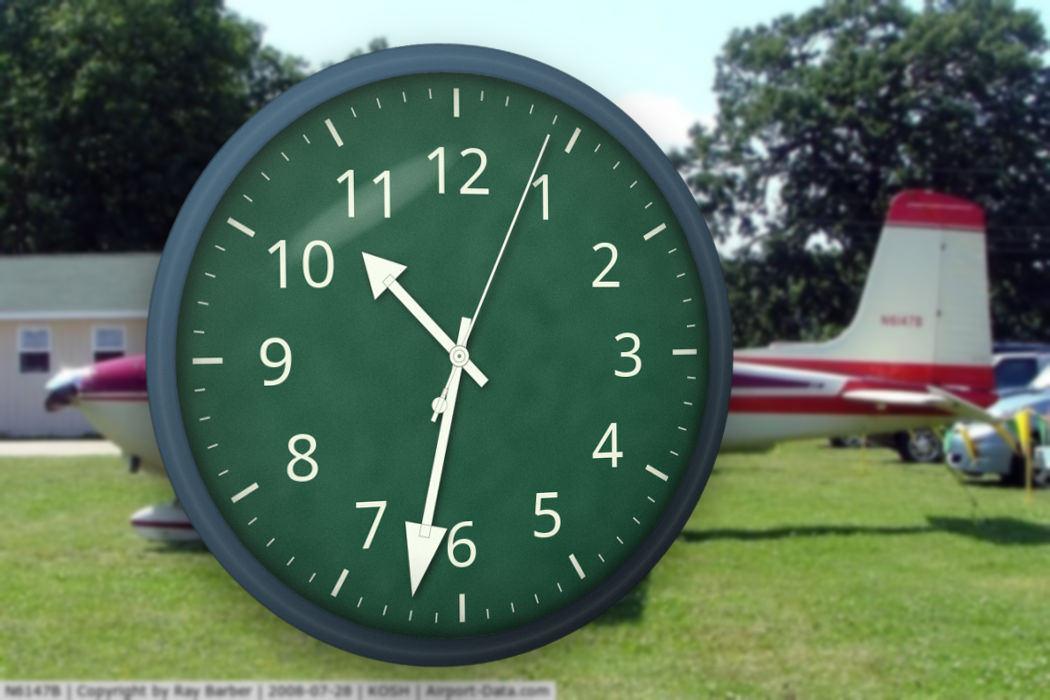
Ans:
10 h 32 min 04 s
